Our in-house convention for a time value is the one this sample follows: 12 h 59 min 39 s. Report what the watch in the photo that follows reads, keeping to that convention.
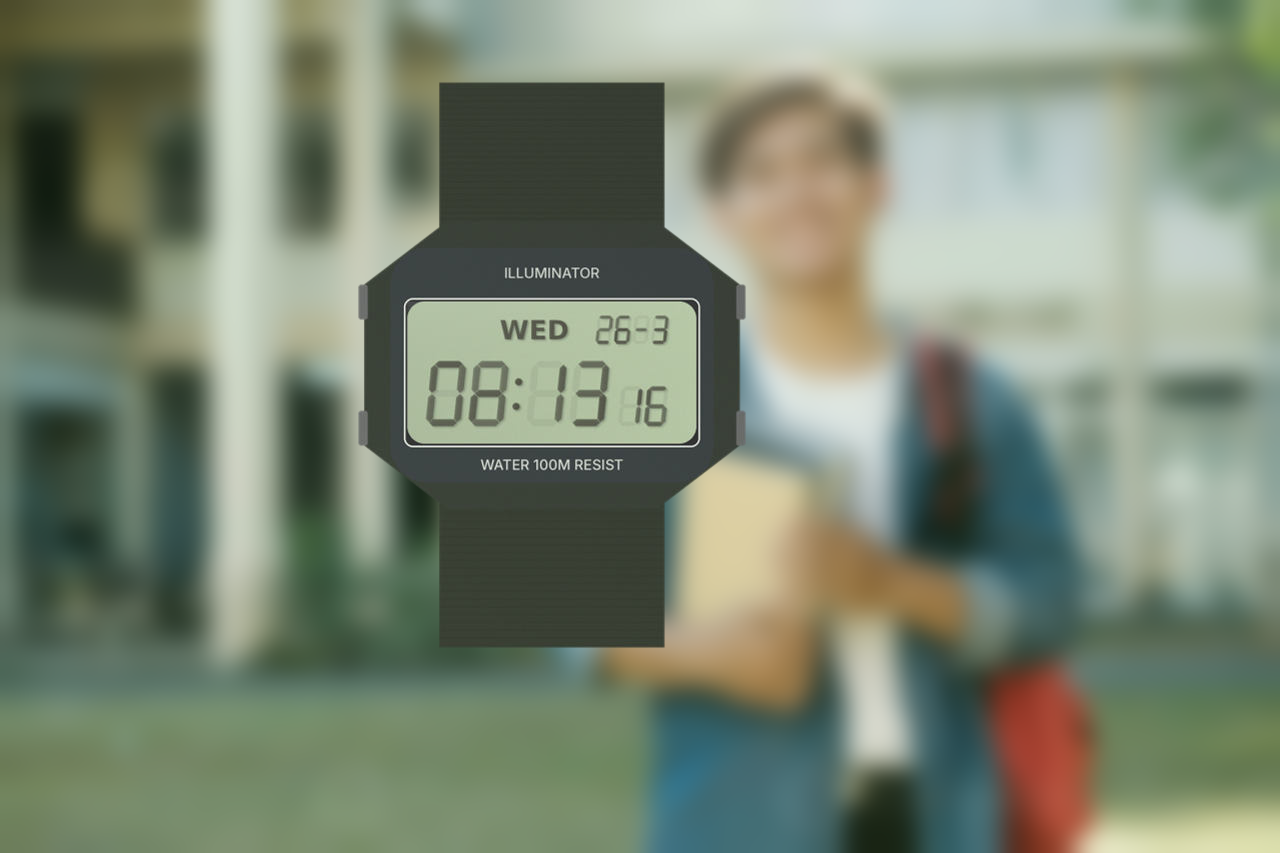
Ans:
8 h 13 min 16 s
